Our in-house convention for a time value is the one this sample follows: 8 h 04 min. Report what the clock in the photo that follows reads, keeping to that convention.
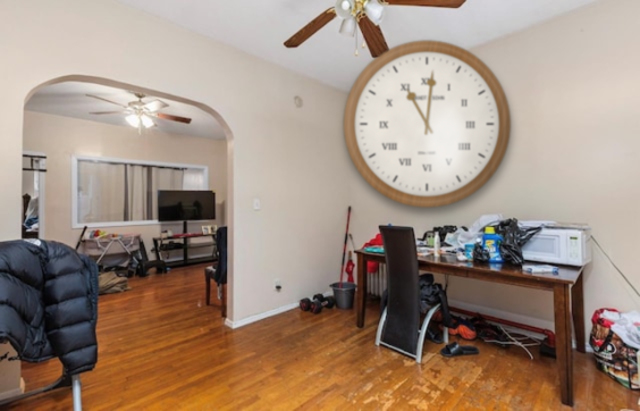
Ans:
11 h 01 min
